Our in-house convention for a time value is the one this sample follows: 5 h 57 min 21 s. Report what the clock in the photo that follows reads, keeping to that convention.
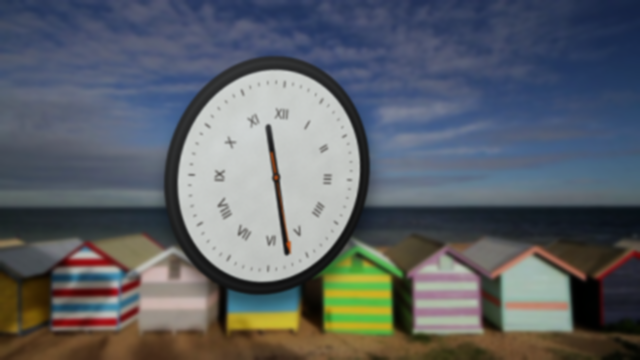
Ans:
11 h 27 min 27 s
